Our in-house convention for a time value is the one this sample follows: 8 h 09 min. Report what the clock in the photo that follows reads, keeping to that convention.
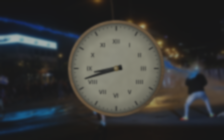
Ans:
8 h 42 min
